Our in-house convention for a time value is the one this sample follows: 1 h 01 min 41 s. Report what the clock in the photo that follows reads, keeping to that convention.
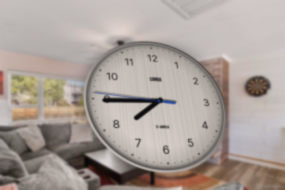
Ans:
7 h 44 min 46 s
